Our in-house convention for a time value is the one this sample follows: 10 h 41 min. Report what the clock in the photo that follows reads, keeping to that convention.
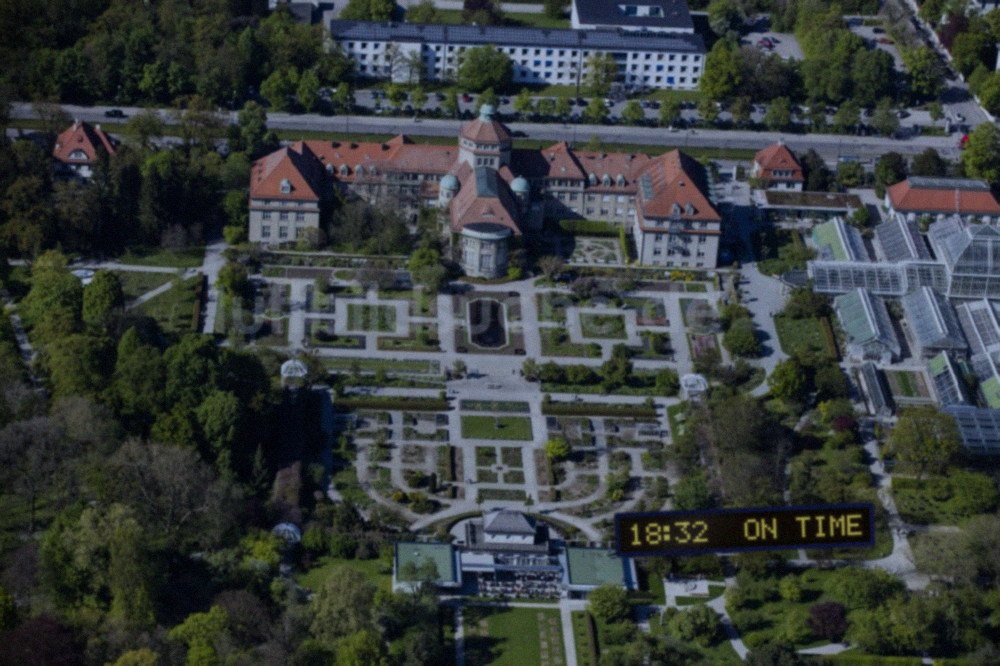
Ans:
18 h 32 min
